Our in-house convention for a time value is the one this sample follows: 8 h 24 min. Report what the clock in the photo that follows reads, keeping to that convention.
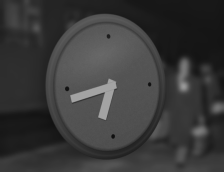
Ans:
6 h 43 min
